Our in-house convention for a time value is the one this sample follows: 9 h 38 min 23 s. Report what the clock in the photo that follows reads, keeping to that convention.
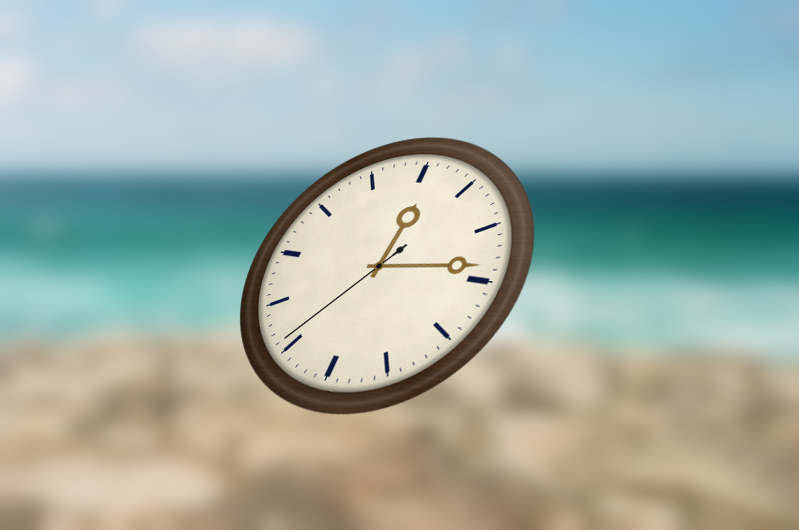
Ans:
12 h 13 min 36 s
